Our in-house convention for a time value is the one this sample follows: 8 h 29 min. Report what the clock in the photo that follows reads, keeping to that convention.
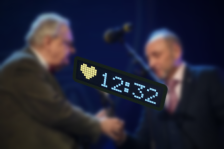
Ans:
12 h 32 min
